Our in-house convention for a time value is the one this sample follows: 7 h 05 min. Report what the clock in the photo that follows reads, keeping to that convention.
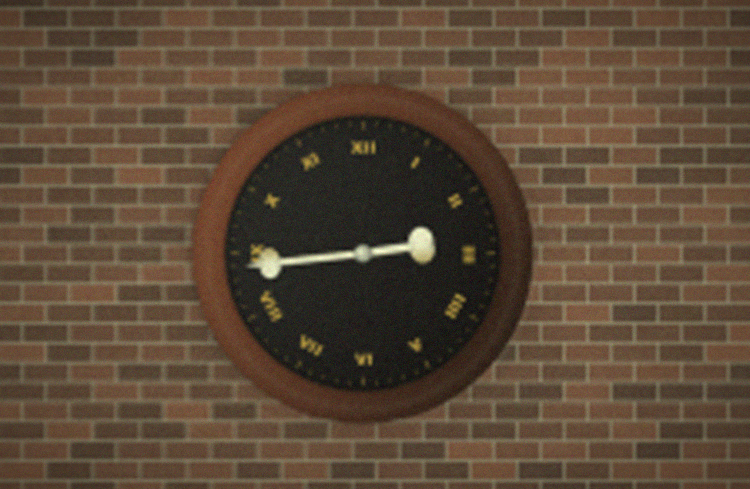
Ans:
2 h 44 min
